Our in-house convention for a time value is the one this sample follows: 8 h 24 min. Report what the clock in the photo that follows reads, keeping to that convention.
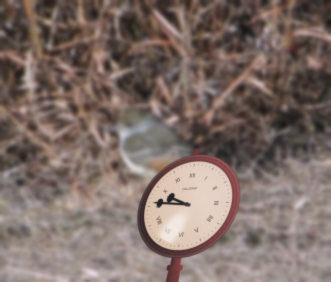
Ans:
9 h 46 min
